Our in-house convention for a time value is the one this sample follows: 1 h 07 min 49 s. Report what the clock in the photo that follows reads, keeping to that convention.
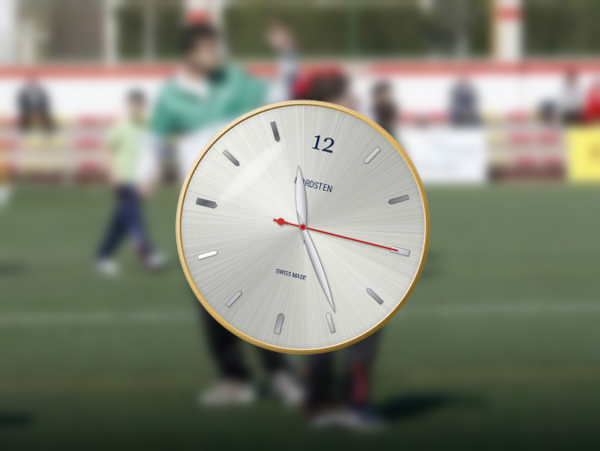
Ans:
11 h 24 min 15 s
